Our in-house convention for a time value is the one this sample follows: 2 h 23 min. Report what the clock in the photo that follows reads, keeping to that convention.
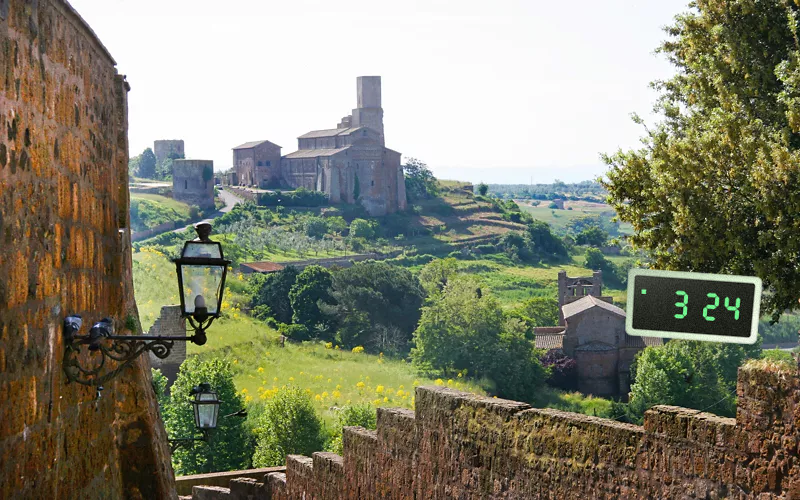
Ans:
3 h 24 min
